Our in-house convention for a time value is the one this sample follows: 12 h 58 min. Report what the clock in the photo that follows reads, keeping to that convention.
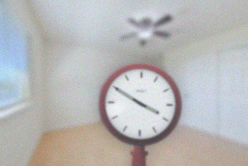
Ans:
3 h 50 min
